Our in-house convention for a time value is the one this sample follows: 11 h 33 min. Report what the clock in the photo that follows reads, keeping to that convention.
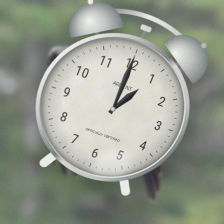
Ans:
1 h 00 min
